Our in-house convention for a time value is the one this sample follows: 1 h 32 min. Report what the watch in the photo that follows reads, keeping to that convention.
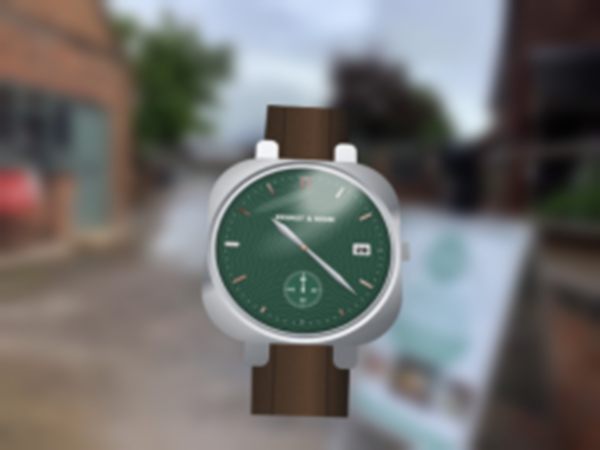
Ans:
10 h 22 min
